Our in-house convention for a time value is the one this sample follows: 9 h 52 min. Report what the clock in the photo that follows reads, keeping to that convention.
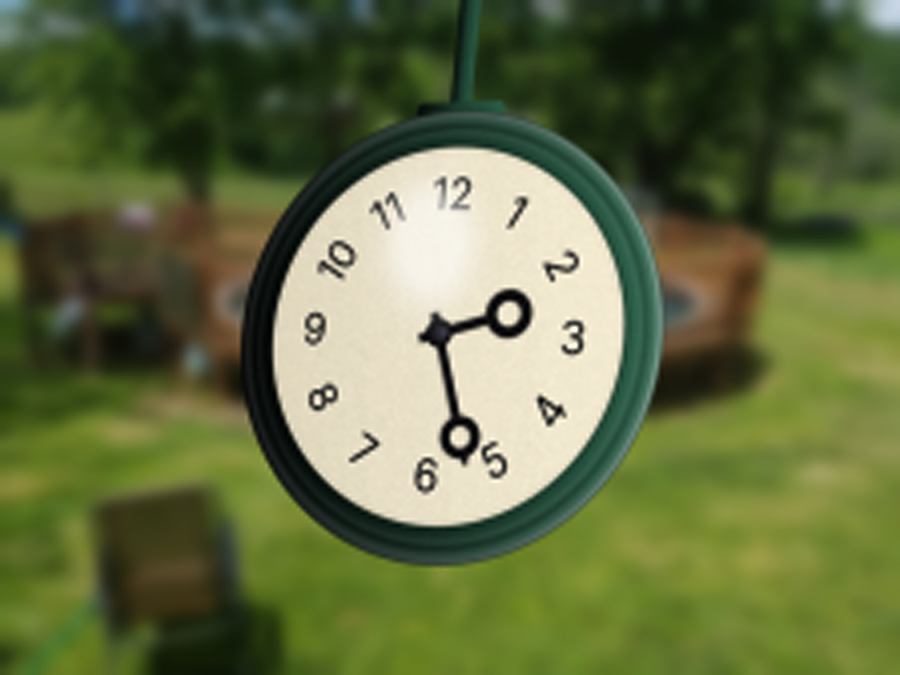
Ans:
2 h 27 min
